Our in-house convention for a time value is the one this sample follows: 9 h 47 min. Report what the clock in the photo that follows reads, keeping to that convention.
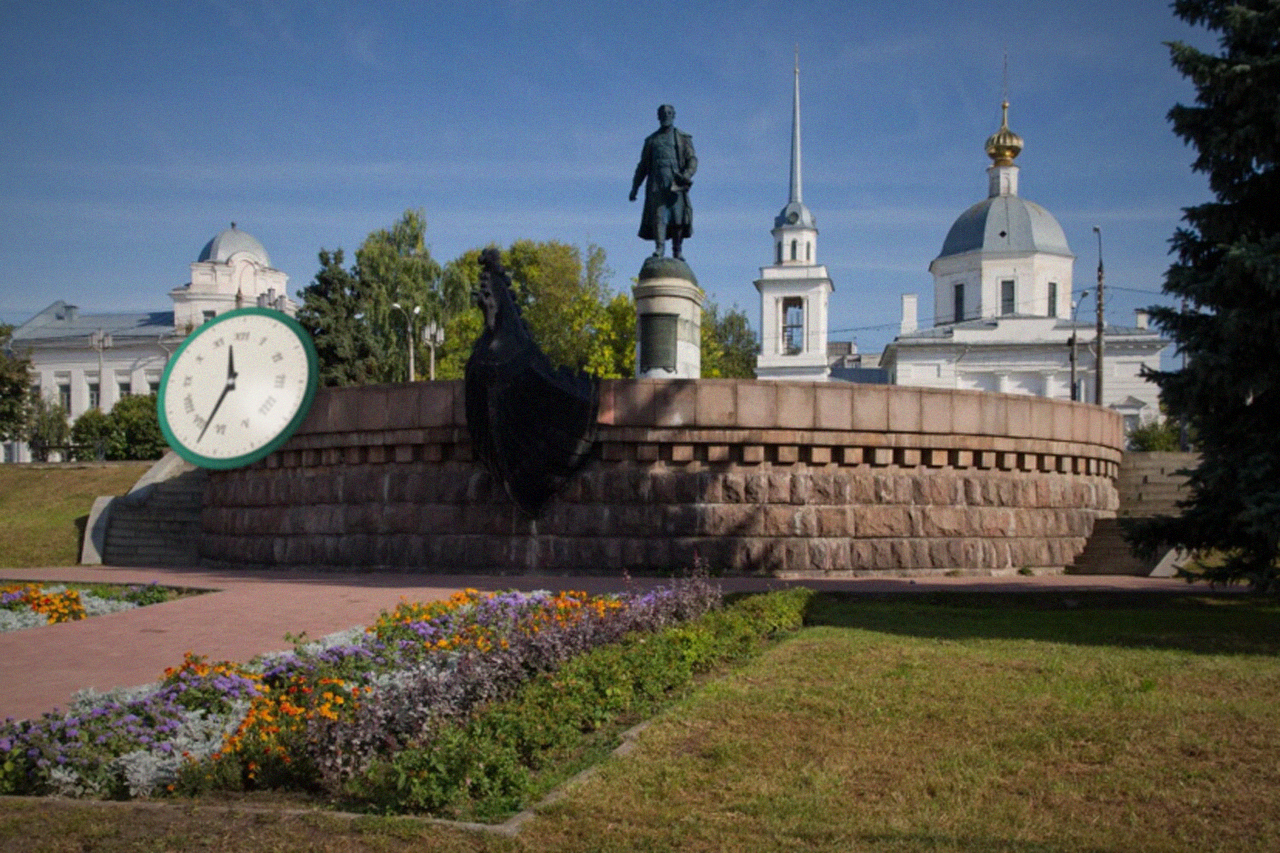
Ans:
11 h 33 min
